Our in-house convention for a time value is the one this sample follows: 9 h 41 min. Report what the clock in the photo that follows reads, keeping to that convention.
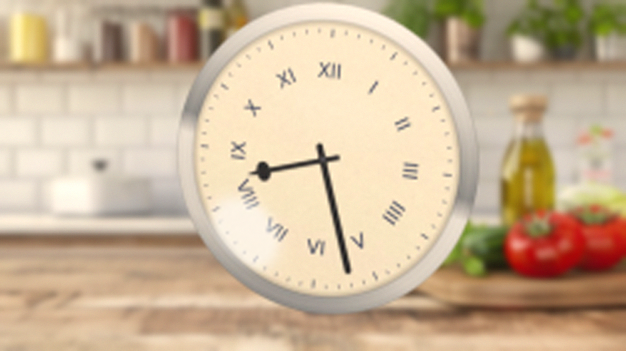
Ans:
8 h 27 min
